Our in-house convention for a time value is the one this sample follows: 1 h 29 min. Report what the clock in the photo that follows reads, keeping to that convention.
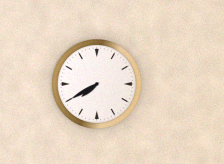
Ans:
7 h 40 min
